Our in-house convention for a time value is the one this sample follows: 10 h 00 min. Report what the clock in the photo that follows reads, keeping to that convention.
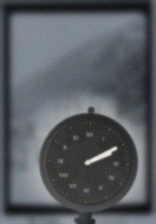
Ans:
2 h 10 min
